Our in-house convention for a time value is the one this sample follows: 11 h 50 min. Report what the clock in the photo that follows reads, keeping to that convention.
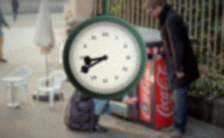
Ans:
8 h 40 min
